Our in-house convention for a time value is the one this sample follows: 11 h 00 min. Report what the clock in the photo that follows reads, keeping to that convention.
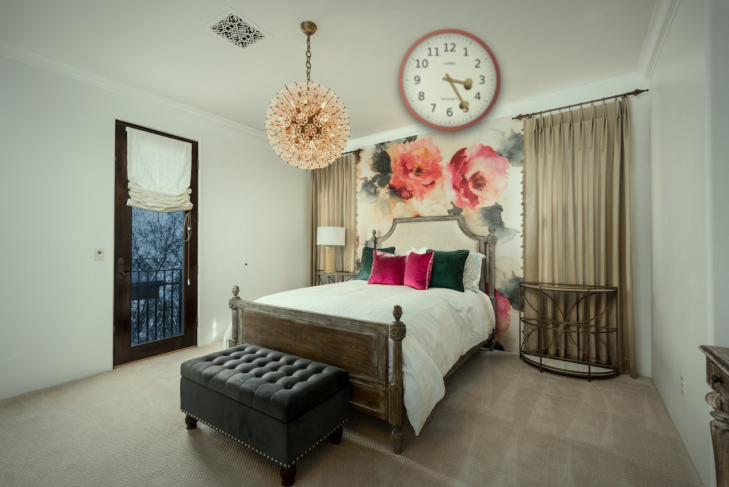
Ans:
3 h 25 min
